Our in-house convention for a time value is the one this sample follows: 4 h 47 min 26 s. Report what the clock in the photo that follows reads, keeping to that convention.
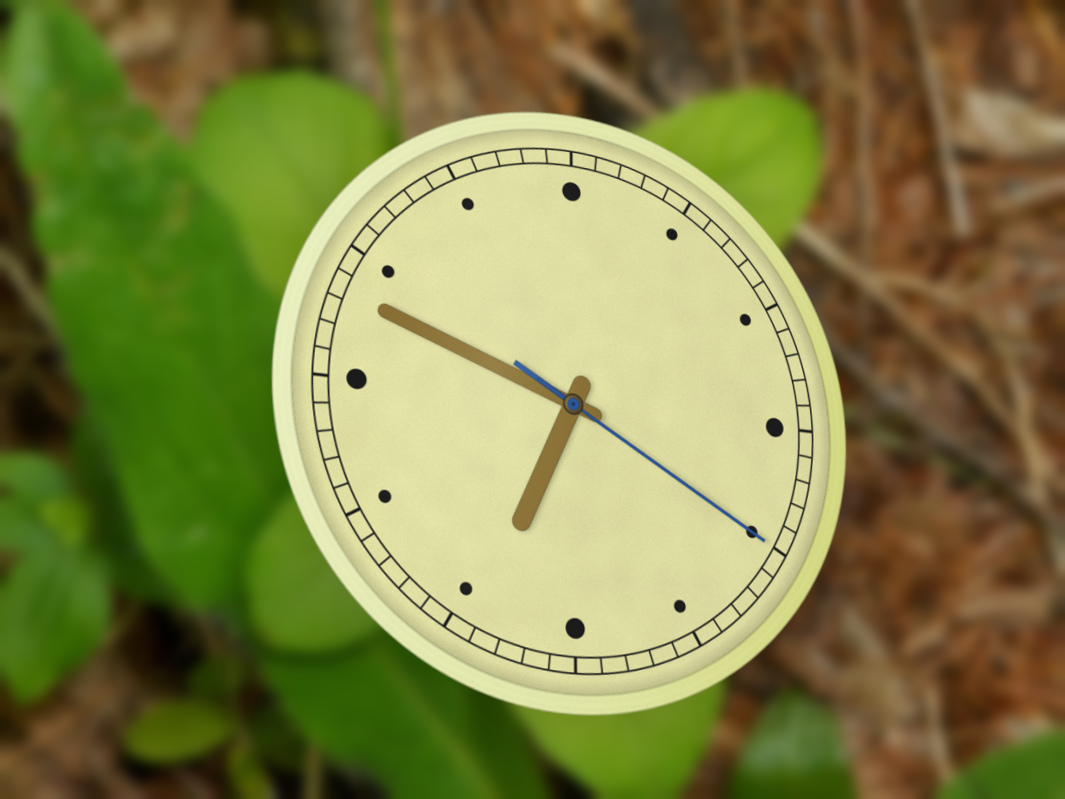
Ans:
6 h 48 min 20 s
